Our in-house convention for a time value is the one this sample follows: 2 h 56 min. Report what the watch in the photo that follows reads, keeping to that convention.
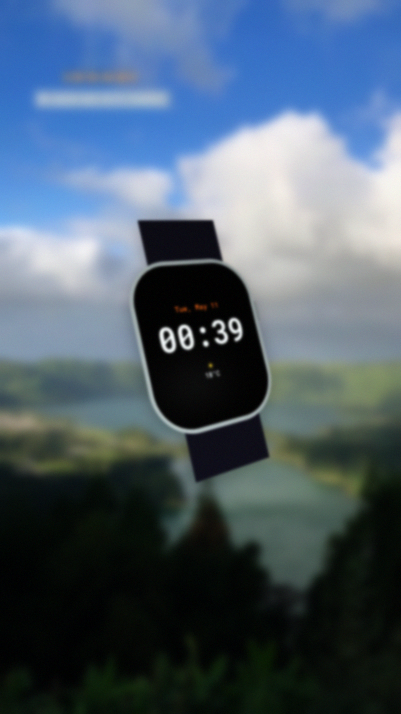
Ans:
0 h 39 min
